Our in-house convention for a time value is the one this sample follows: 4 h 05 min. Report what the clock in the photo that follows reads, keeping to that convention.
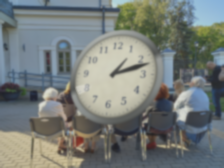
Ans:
1 h 12 min
